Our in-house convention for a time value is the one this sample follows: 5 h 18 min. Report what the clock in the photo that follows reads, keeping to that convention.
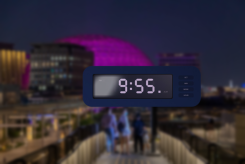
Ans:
9 h 55 min
